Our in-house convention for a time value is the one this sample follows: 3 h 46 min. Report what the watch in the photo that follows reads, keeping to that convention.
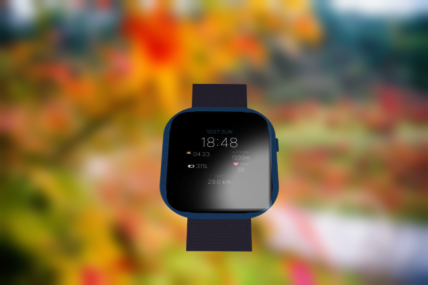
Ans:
18 h 48 min
